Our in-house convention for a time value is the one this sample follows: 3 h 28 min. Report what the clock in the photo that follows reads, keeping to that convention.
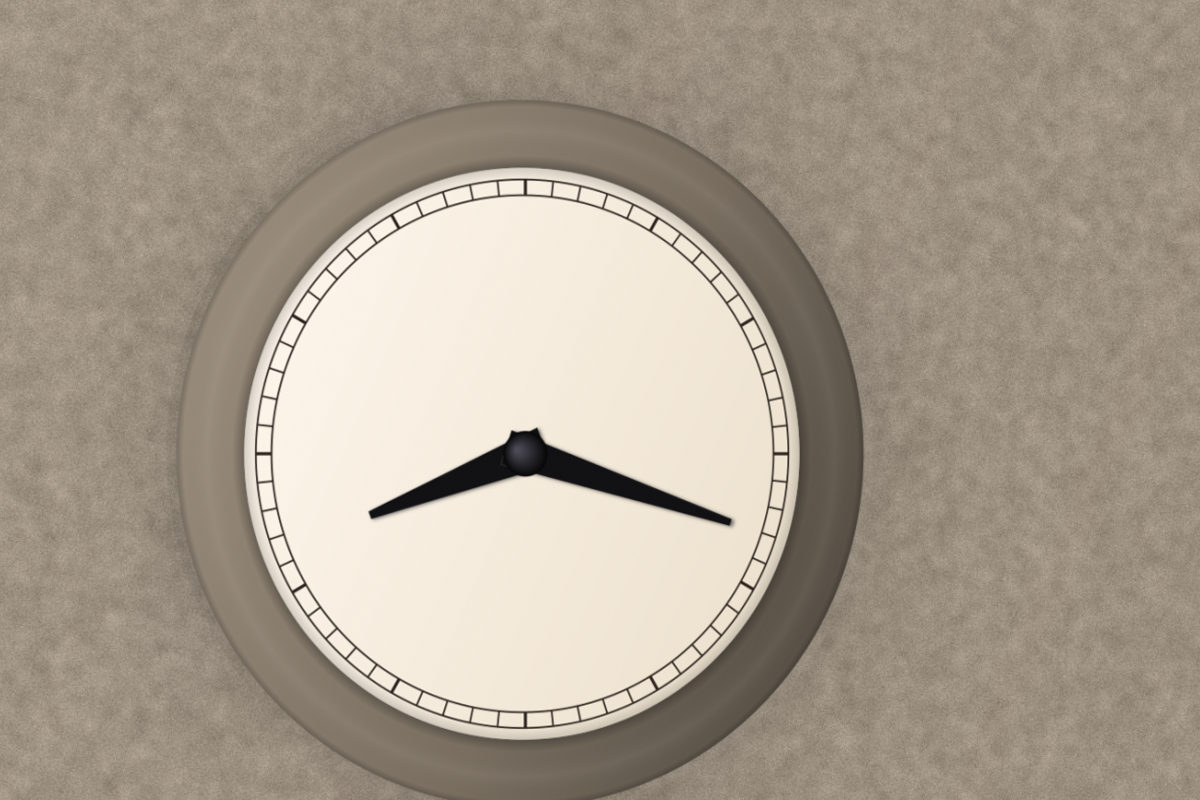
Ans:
8 h 18 min
